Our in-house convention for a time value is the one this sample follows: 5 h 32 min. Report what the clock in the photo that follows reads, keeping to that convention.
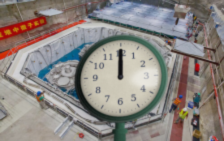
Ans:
12 h 00 min
